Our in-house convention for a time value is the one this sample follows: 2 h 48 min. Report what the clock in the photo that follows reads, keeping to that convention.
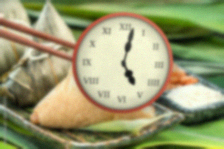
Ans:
5 h 02 min
